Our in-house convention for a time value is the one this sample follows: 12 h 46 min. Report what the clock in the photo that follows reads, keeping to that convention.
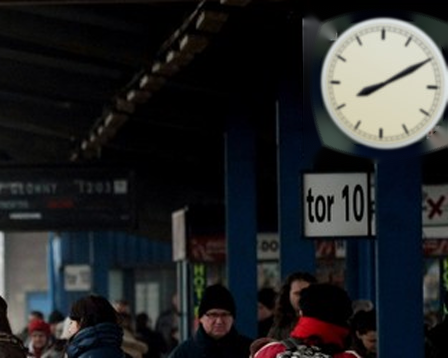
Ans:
8 h 10 min
